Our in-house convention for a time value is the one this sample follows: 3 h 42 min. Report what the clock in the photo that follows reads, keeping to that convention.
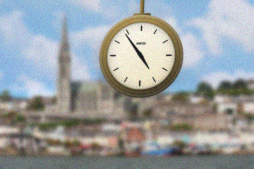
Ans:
4 h 54 min
